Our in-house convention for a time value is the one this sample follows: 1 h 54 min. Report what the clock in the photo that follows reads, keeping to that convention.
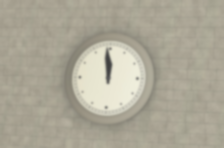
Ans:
11 h 59 min
